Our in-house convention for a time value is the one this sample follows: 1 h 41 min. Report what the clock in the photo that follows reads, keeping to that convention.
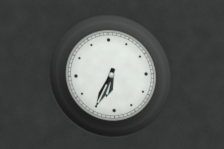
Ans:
6 h 35 min
